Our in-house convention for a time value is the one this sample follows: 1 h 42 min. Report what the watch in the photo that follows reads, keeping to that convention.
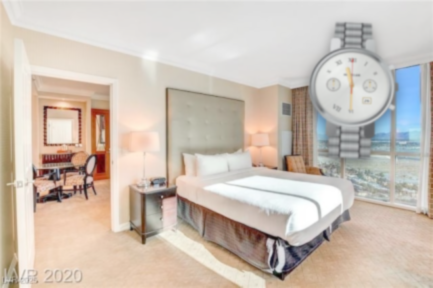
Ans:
11 h 30 min
